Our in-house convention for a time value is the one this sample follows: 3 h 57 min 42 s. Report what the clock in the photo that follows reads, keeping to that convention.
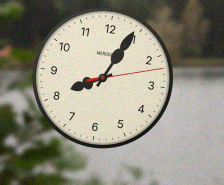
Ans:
8 h 04 min 12 s
